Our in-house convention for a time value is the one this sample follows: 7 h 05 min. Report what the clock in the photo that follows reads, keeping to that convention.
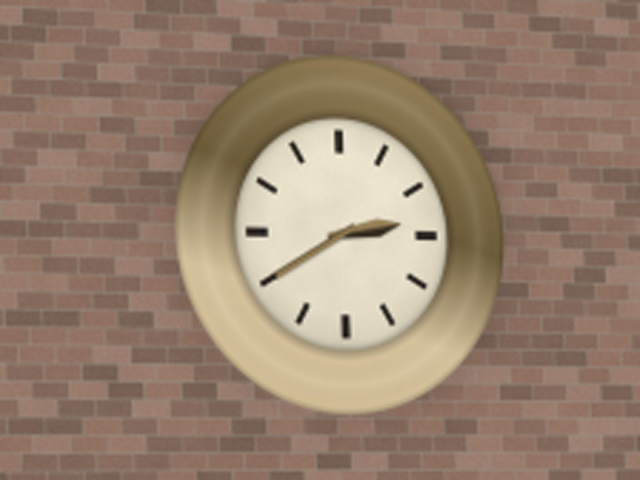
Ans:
2 h 40 min
